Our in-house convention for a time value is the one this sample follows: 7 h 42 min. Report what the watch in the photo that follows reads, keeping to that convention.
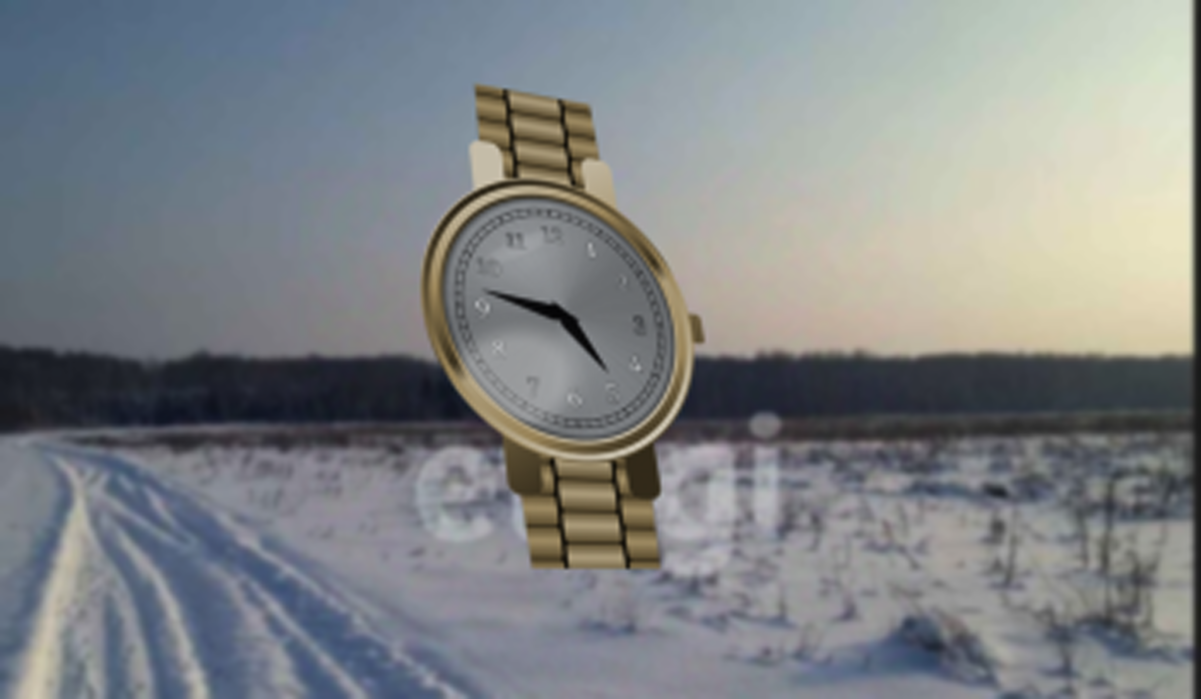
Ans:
4 h 47 min
